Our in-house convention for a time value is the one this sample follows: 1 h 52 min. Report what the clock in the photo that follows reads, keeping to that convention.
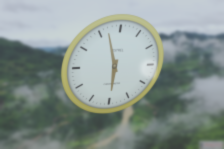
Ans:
5 h 57 min
